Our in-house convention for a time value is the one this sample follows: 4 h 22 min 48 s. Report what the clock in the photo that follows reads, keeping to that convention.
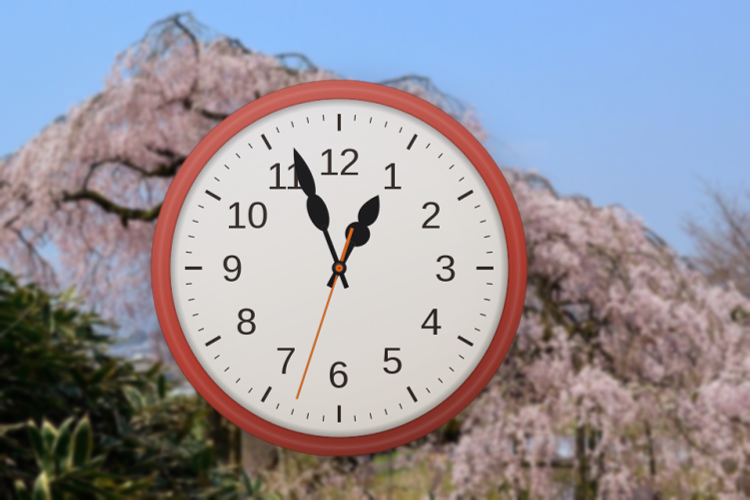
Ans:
12 h 56 min 33 s
